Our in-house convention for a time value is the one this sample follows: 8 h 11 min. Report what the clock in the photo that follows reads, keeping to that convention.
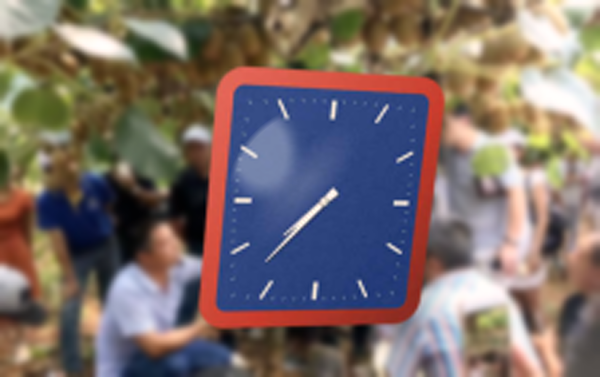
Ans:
7 h 37 min
